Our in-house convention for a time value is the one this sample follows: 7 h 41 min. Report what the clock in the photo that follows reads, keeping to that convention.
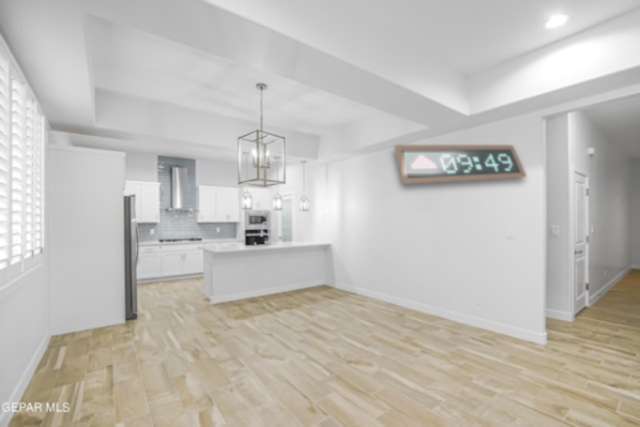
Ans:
9 h 49 min
